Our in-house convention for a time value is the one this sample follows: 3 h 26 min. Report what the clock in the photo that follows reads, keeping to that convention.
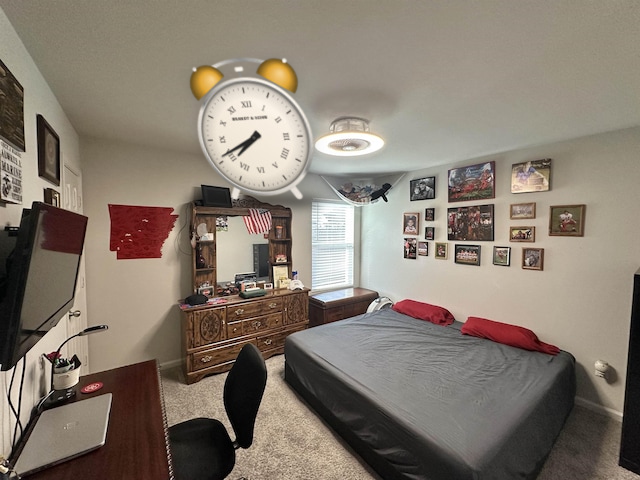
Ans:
7 h 41 min
